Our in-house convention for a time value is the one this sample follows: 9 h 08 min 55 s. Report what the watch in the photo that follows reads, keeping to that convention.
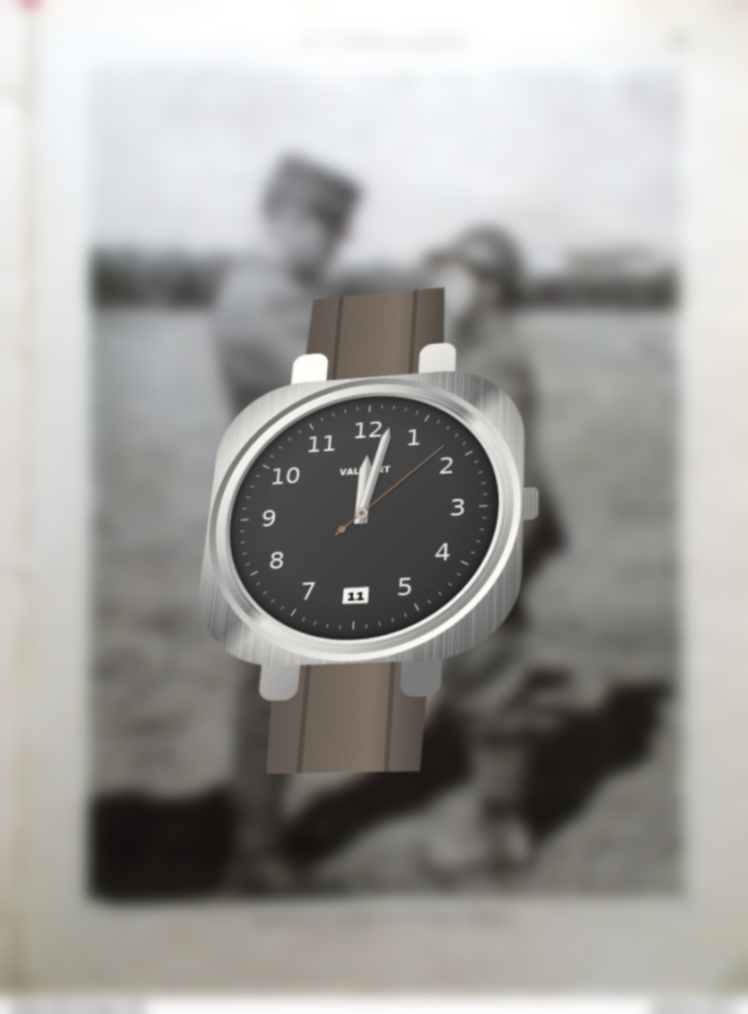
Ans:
12 h 02 min 08 s
